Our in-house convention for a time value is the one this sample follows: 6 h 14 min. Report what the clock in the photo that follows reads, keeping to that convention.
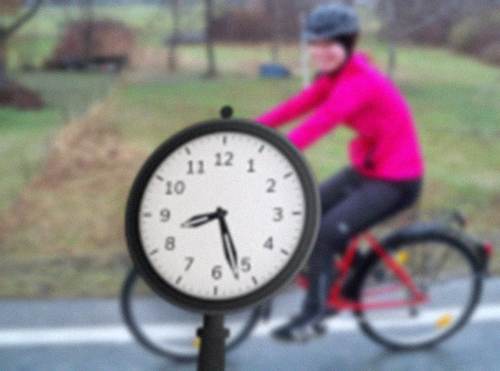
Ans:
8 h 27 min
